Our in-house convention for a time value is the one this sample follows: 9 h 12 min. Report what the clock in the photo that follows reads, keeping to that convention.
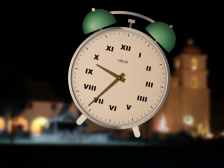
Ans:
9 h 36 min
